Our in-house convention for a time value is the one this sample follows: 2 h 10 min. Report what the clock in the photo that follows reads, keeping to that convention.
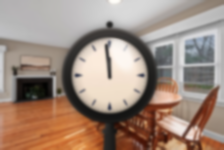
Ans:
11 h 59 min
